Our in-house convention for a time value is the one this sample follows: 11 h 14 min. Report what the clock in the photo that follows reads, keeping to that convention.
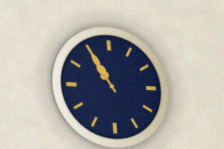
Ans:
10 h 55 min
